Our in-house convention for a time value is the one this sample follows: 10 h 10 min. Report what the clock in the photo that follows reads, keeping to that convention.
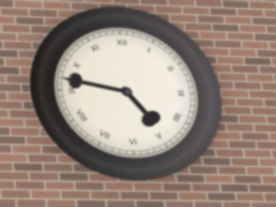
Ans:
4 h 47 min
